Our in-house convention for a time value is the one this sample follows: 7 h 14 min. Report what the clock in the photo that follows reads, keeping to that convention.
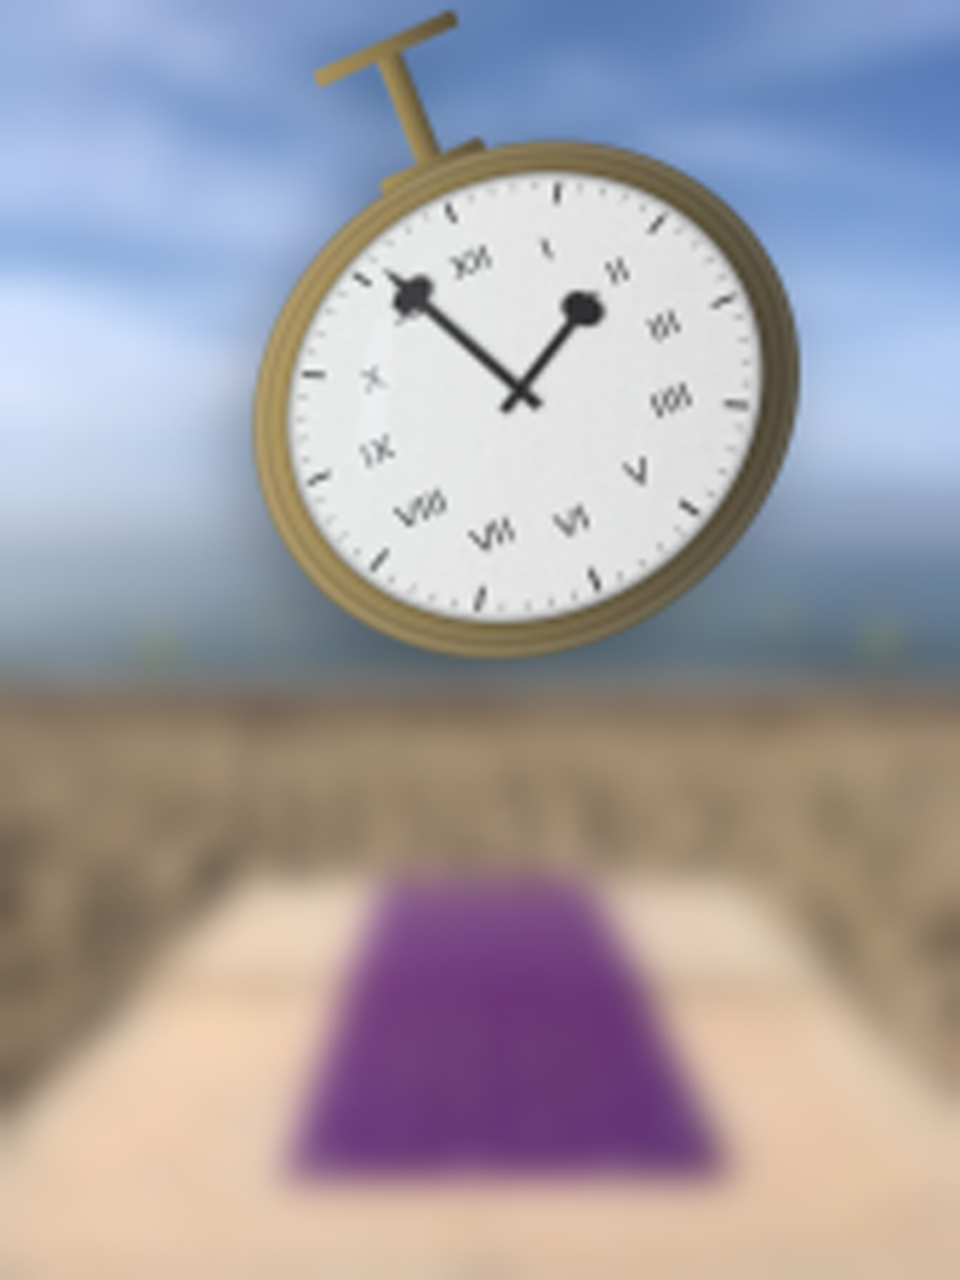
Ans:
1 h 56 min
